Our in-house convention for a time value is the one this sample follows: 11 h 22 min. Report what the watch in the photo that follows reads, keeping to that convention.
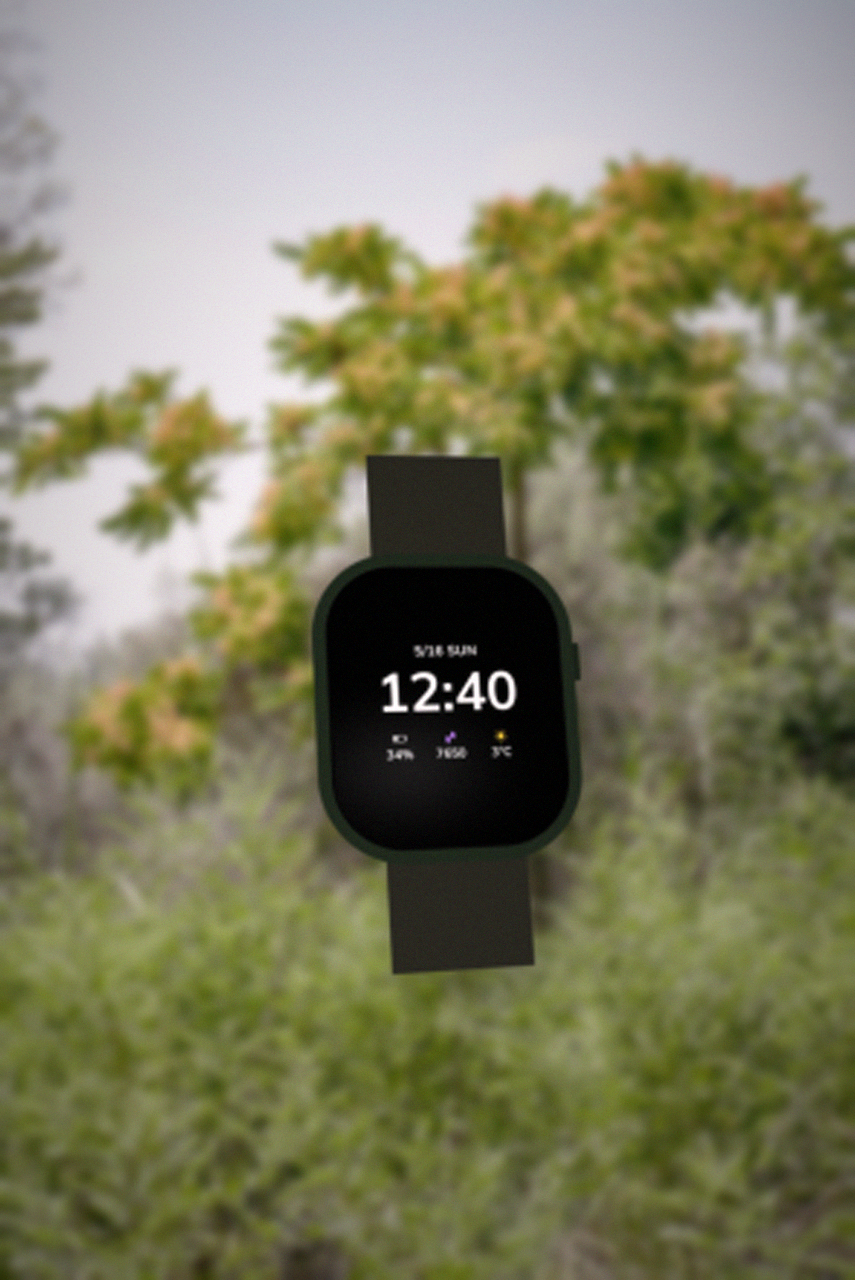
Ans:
12 h 40 min
